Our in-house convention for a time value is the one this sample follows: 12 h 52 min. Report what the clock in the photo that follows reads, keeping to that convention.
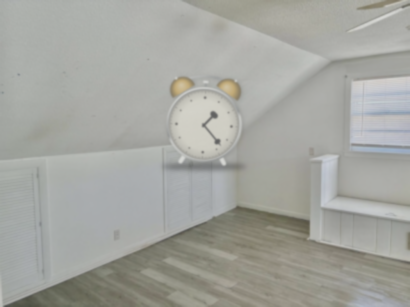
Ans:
1 h 23 min
